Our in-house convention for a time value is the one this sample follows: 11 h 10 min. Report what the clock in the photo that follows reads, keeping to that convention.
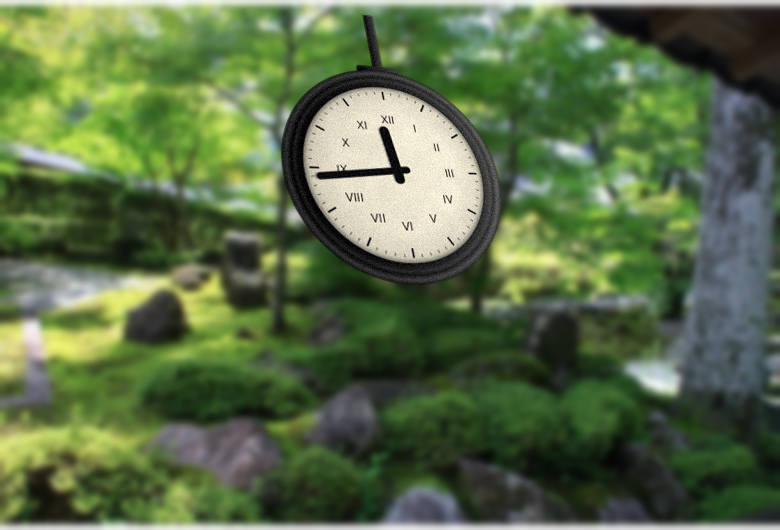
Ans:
11 h 44 min
